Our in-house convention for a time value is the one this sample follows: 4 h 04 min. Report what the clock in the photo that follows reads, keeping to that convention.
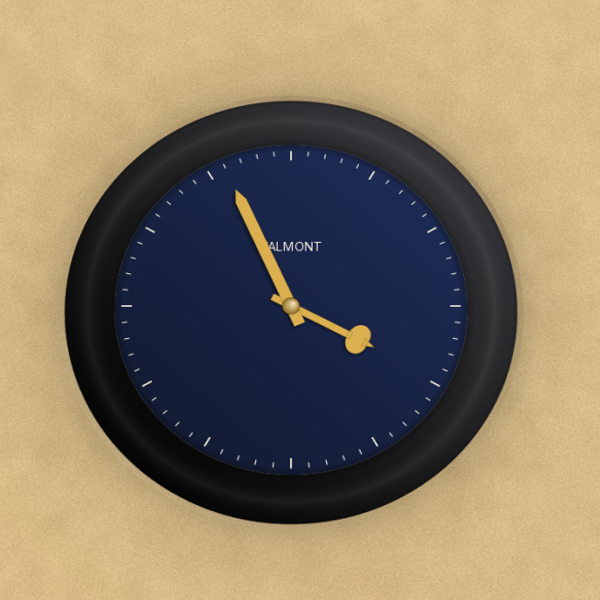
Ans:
3 h 56 min
